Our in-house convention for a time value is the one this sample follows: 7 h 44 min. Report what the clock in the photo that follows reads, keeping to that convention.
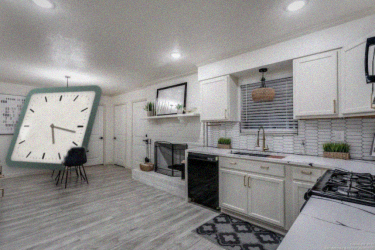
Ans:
5 h 17 min
